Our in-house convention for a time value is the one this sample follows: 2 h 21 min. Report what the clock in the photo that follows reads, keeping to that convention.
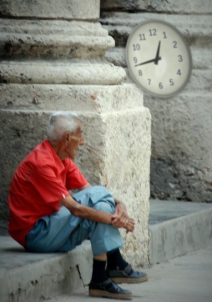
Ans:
12 h 43 min
